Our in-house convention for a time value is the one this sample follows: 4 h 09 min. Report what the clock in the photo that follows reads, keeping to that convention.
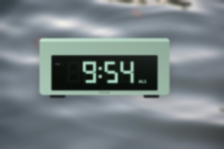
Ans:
9 h 54 min
